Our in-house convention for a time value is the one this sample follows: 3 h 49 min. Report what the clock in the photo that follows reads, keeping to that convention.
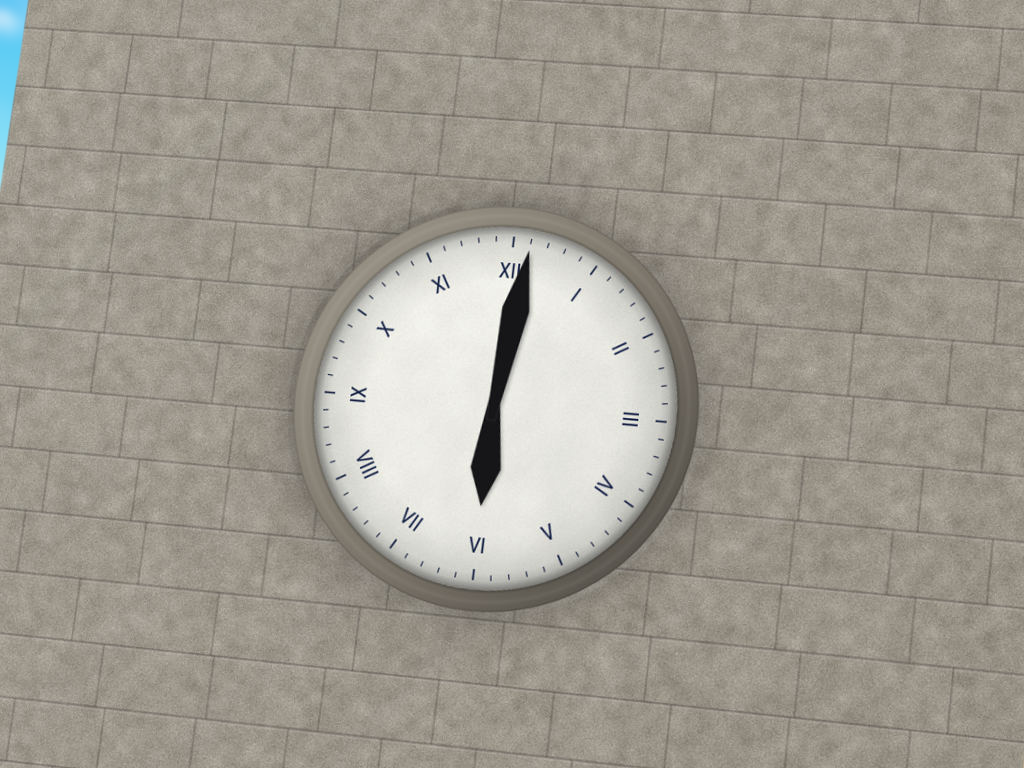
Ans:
6 h 01 min
